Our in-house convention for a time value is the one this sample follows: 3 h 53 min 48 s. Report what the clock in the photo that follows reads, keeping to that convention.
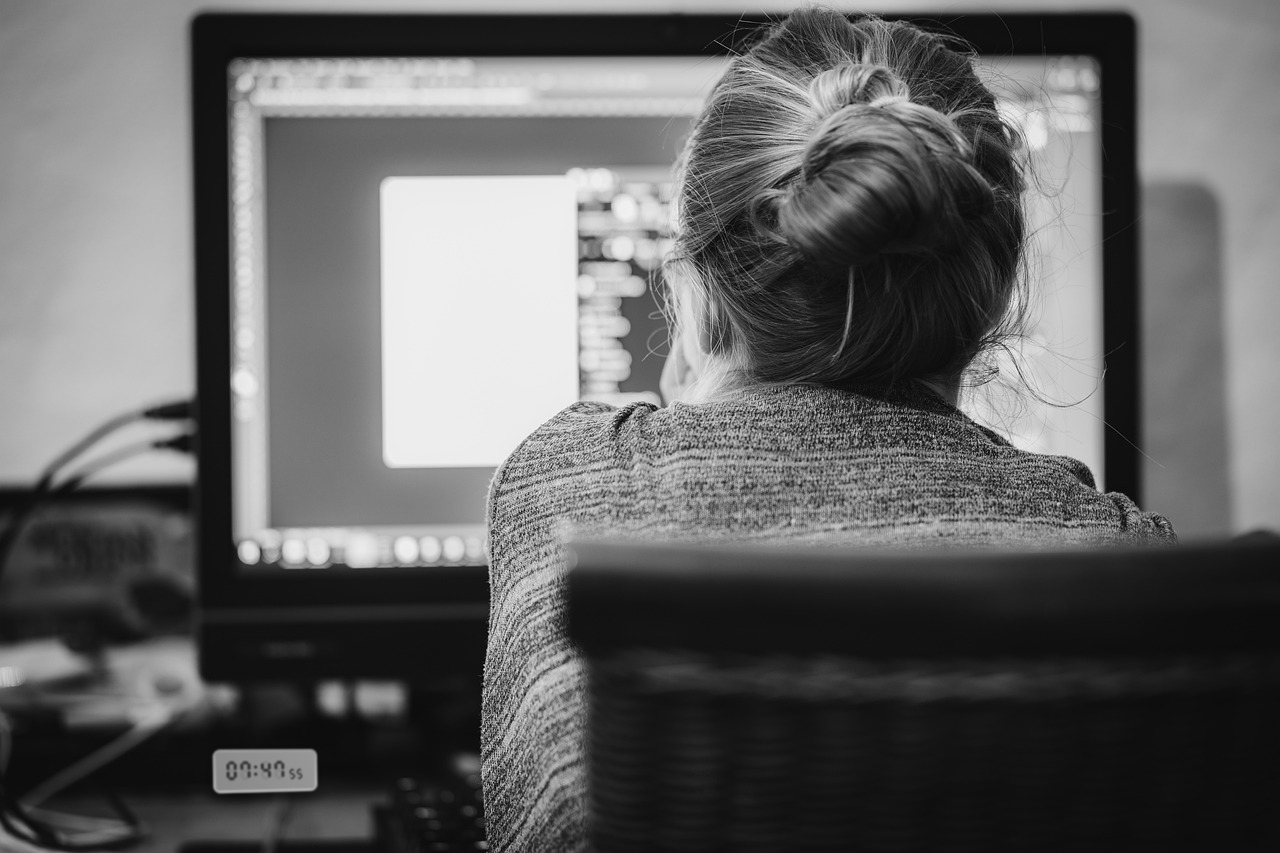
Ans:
7 h 47 min 55 s
